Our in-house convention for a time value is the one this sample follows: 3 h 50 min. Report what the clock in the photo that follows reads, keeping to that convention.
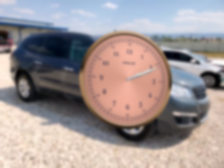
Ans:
2 h 11 min
